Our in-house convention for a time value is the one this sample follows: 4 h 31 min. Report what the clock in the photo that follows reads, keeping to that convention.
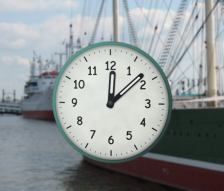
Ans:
12 h 08 min
